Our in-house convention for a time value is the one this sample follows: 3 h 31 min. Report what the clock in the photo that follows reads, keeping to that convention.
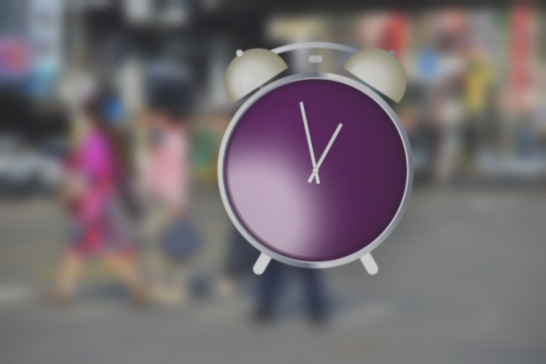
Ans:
12 h 58 min
